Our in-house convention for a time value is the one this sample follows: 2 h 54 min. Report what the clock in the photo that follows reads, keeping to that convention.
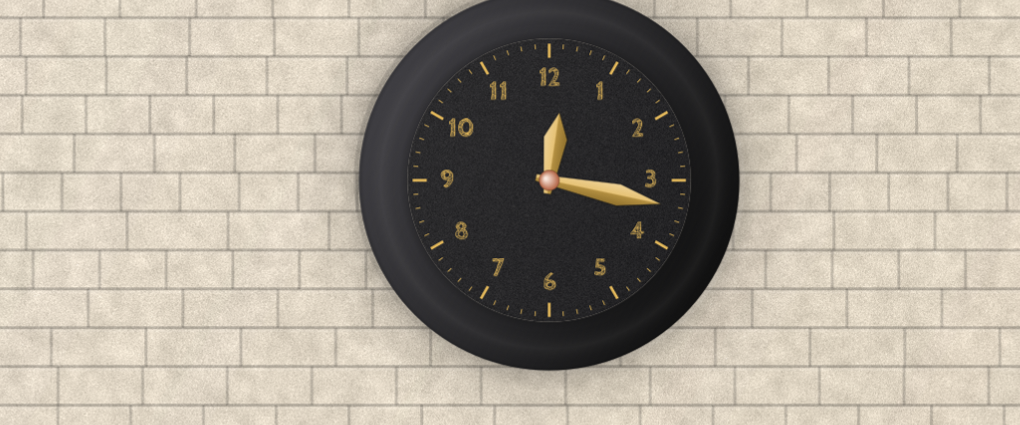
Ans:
12 h 17 min
